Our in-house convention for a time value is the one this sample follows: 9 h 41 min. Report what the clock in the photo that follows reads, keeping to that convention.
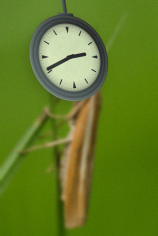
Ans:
2 h 41 min
